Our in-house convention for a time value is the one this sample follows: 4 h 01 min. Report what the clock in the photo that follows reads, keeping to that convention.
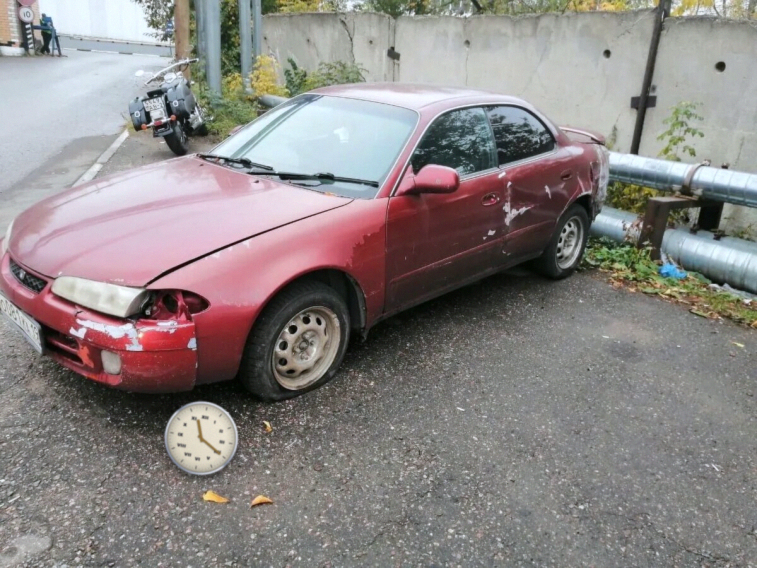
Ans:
11 h 20 min
